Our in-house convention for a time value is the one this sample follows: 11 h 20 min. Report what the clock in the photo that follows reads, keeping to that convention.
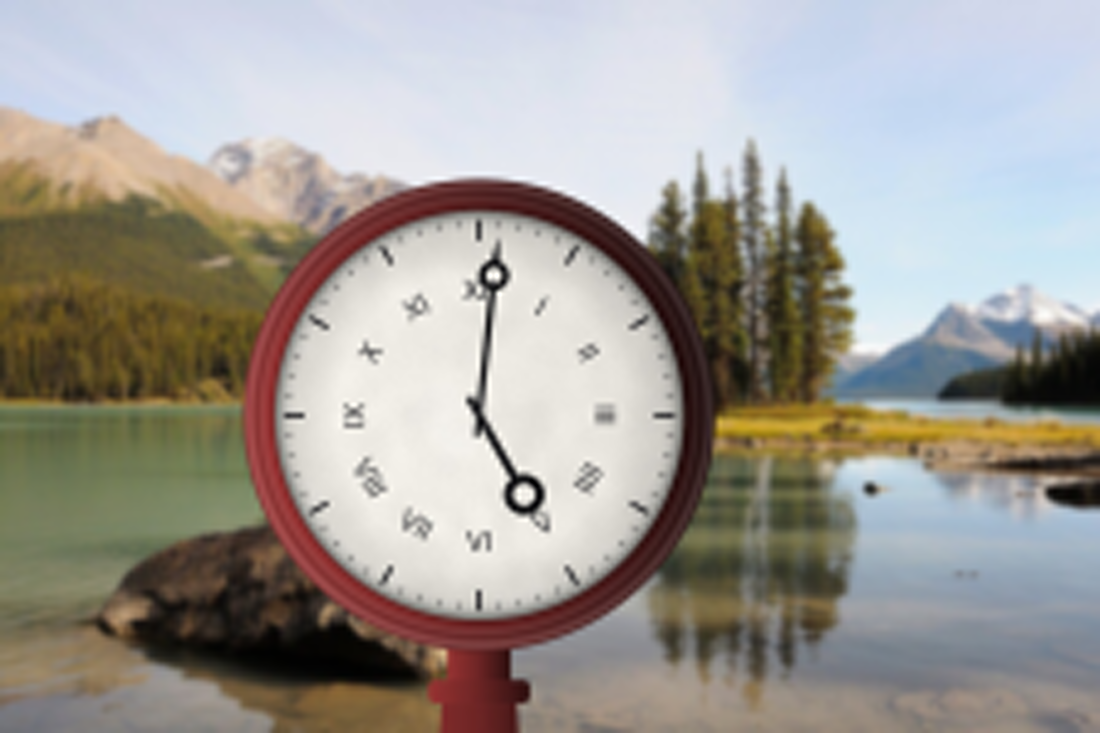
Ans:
5 h 01 min
